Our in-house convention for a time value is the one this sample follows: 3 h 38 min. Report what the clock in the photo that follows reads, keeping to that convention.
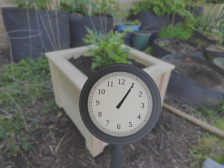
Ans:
1 h 05 min
